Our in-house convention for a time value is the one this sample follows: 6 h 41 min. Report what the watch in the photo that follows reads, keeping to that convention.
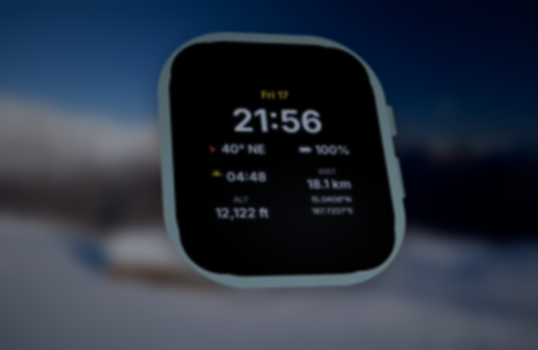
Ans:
21 h 56 min
